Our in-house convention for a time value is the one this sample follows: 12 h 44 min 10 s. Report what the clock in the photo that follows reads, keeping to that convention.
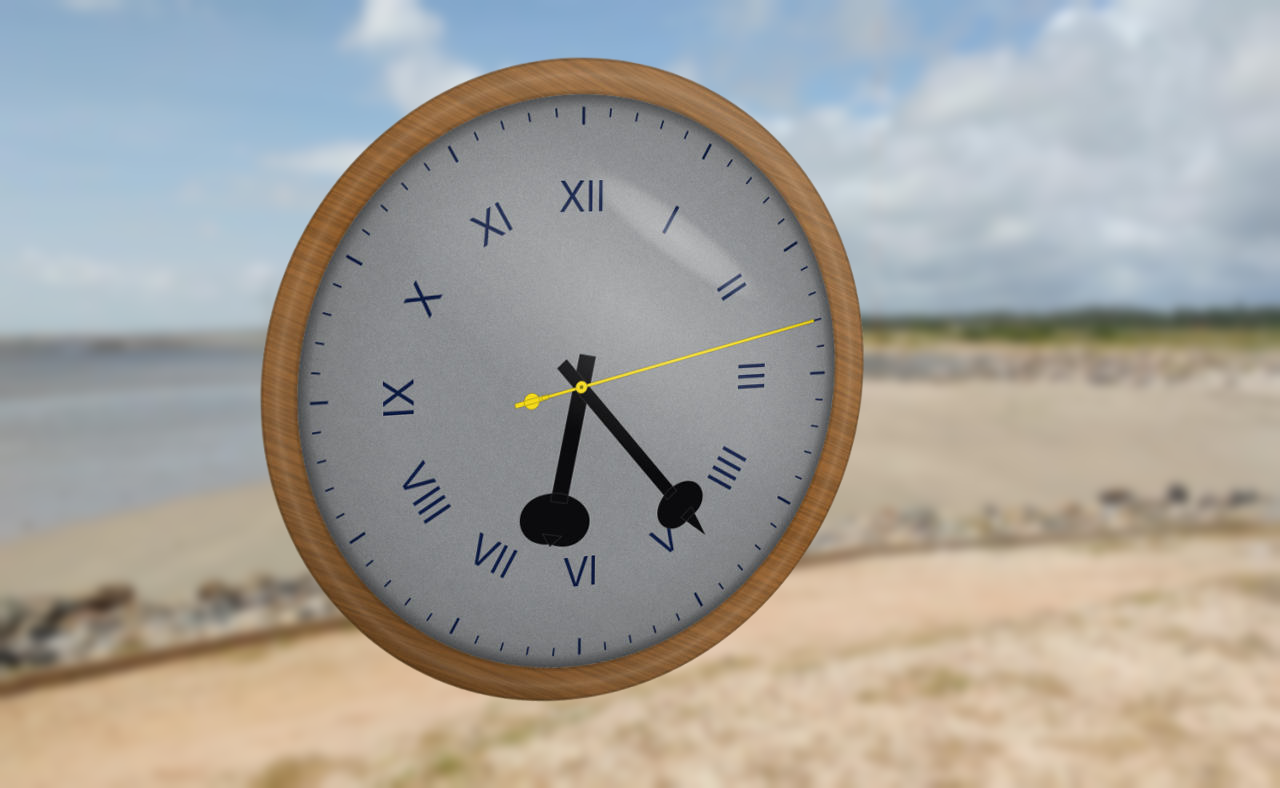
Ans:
6 h 23 min 13 s
